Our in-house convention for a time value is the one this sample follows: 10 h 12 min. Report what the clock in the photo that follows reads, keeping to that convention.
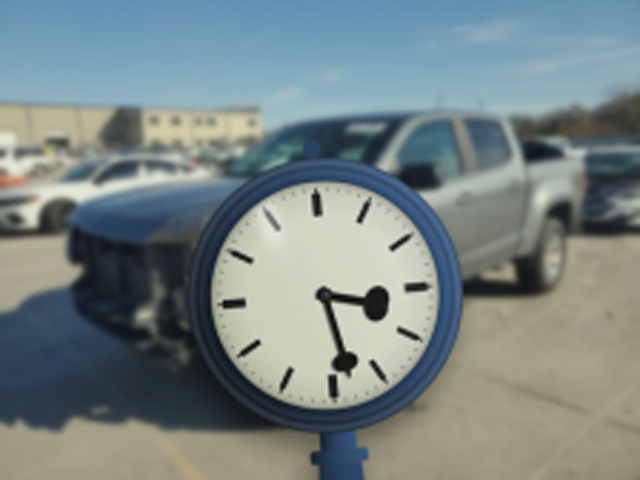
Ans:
3 h 28 min
